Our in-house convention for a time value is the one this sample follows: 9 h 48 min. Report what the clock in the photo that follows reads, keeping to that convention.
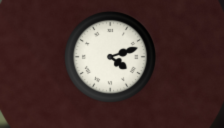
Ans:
4 h 12 min
